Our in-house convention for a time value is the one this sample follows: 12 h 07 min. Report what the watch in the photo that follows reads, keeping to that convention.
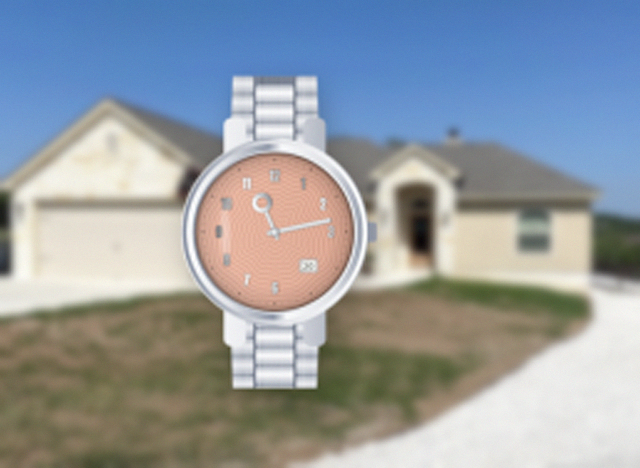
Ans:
11 h 13 min
